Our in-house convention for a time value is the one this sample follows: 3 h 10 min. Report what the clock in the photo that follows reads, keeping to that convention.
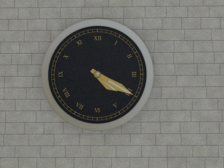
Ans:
4 h 20 min
